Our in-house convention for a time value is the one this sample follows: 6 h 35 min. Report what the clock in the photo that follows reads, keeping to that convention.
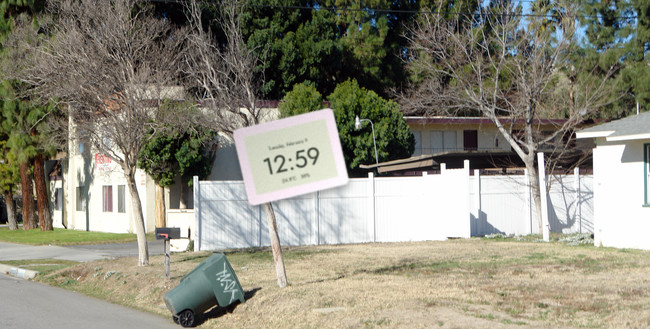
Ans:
12 h 59 min
